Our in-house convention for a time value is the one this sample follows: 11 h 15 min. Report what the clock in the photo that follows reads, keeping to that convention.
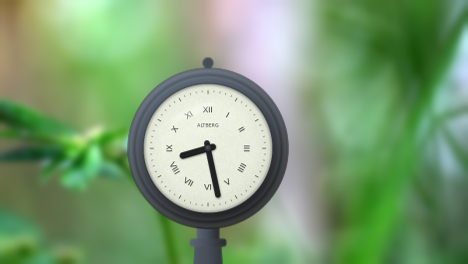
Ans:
8 h 28 min
